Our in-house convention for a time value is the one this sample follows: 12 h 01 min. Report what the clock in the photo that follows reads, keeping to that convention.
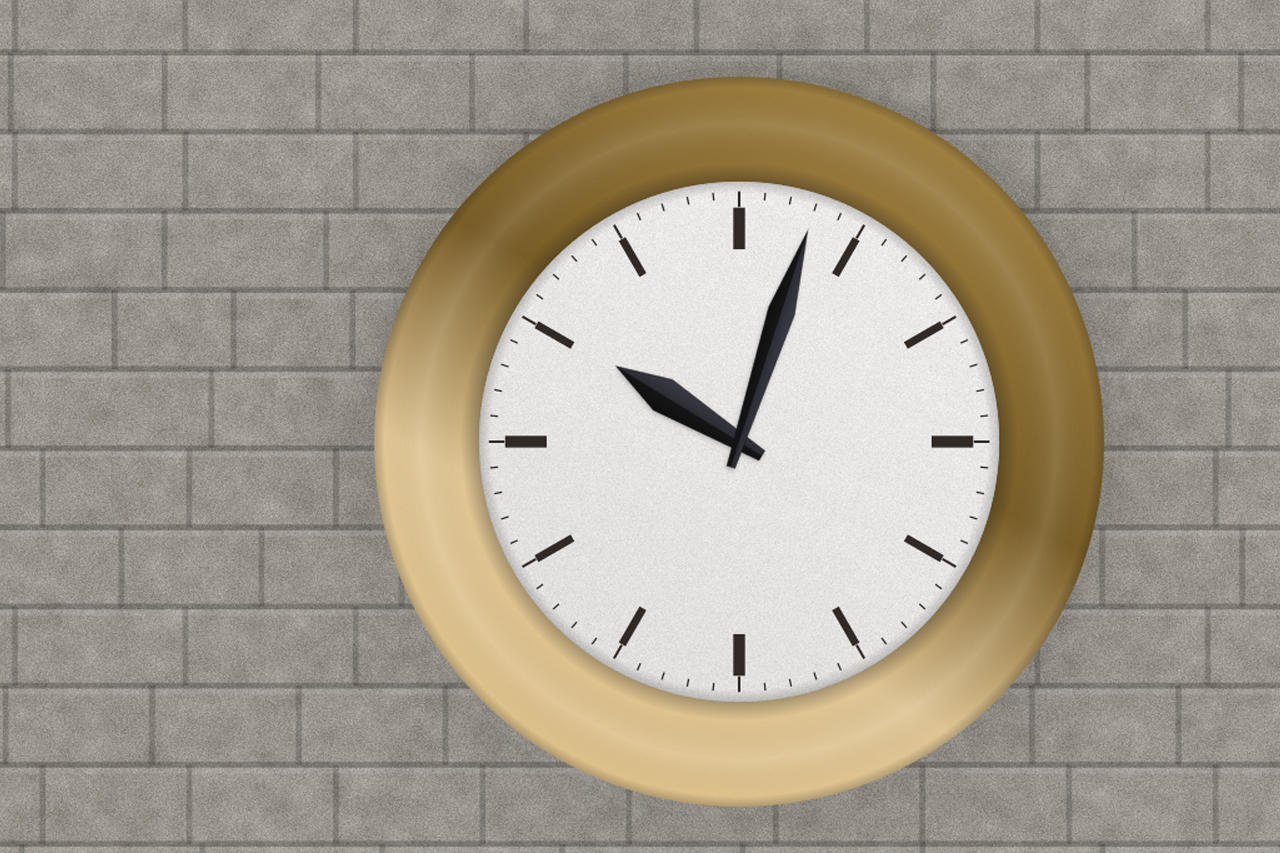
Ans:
10 h 03 min
